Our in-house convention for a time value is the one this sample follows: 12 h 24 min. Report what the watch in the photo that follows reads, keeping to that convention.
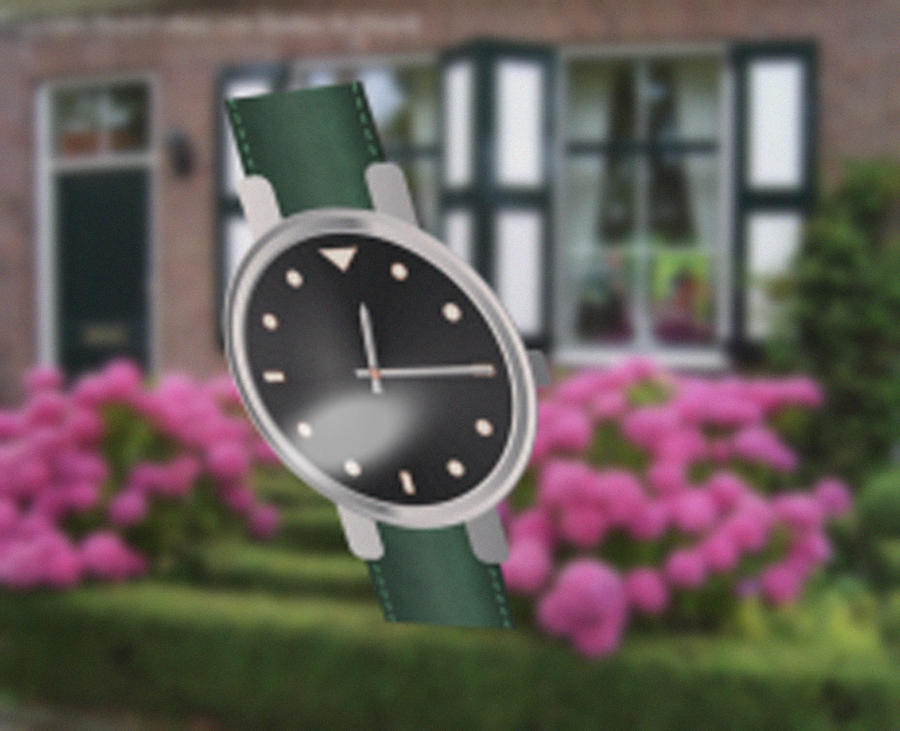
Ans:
12 h 15 min
